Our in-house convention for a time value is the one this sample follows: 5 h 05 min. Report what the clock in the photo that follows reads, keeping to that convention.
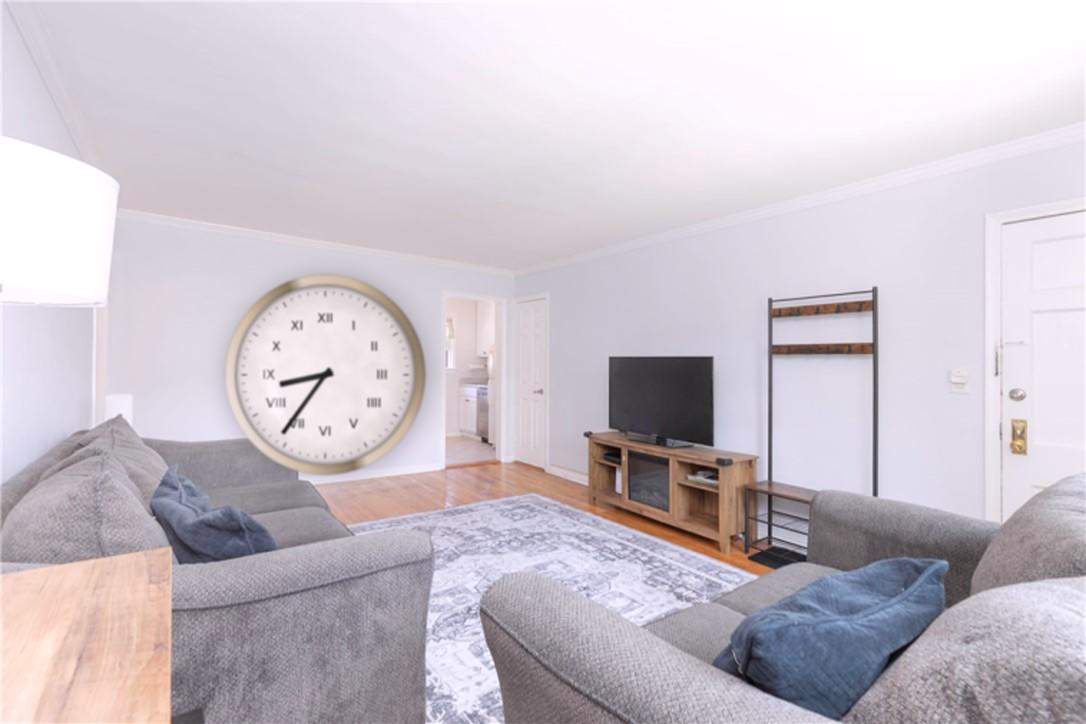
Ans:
8 h 36 min
